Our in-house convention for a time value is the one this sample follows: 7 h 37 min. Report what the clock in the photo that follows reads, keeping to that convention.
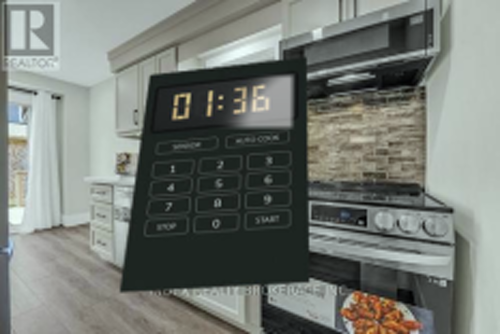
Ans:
1 h 36 min
